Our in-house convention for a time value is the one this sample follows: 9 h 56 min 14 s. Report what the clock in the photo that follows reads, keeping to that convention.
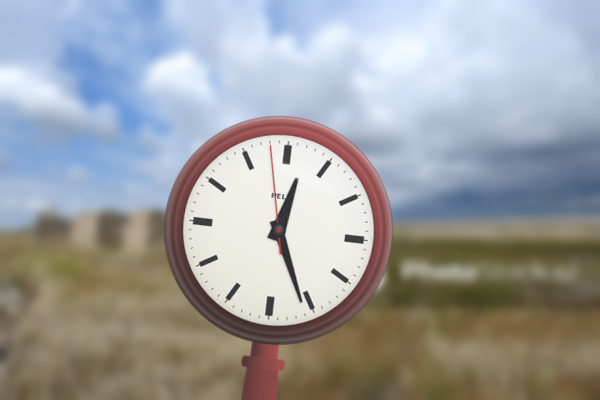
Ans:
12 h 25 min 58 s
